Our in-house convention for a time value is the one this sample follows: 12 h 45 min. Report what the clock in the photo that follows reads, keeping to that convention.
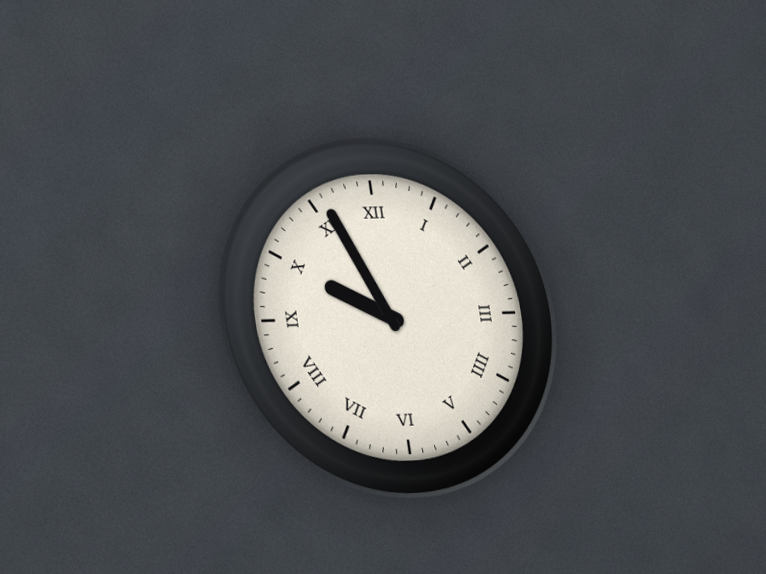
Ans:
9 h 56 min
